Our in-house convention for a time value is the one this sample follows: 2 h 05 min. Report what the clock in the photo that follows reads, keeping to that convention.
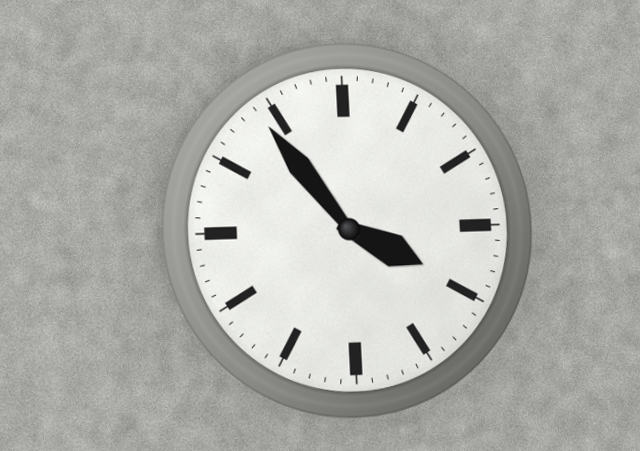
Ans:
3 h 54 min
